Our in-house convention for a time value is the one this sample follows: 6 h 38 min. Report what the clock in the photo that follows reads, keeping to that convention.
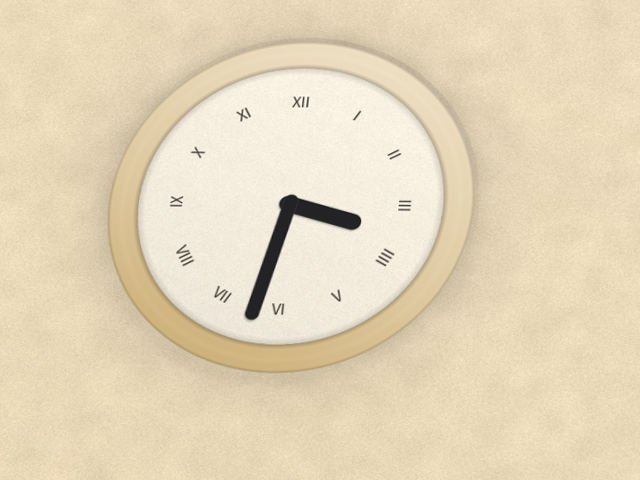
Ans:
3 h 32 min
